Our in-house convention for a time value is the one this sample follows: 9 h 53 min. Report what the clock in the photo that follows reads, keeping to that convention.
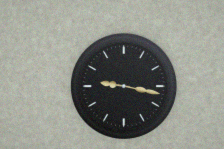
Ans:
9 h 17 min
